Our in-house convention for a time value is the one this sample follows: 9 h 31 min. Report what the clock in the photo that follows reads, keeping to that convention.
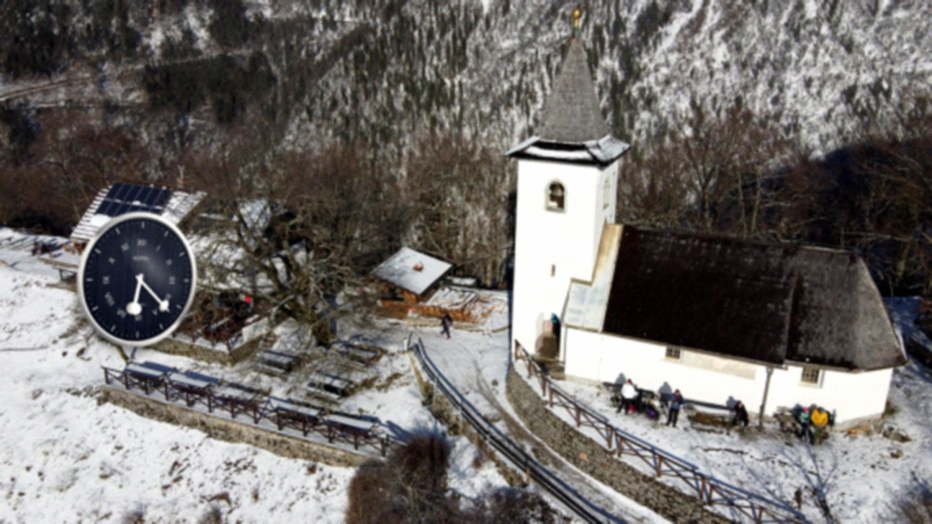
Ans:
6 h 22 min
